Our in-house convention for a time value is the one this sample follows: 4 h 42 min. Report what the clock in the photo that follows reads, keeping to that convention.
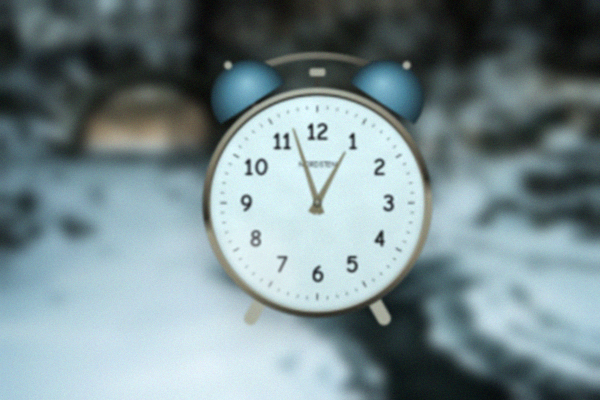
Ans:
12 h 57 min
